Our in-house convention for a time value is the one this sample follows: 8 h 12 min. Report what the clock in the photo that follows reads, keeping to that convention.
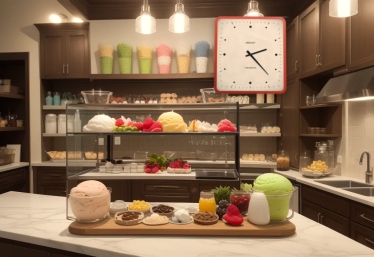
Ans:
2 h 23 min
